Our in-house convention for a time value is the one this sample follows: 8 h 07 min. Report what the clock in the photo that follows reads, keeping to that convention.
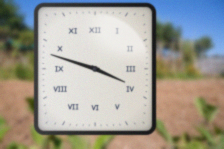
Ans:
3 h 48 min
